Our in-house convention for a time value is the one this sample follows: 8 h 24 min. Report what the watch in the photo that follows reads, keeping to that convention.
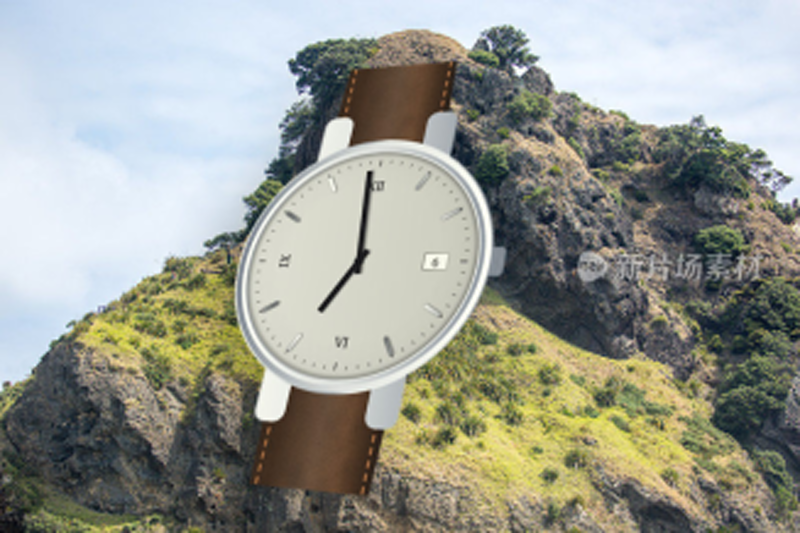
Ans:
6 h 59 min
